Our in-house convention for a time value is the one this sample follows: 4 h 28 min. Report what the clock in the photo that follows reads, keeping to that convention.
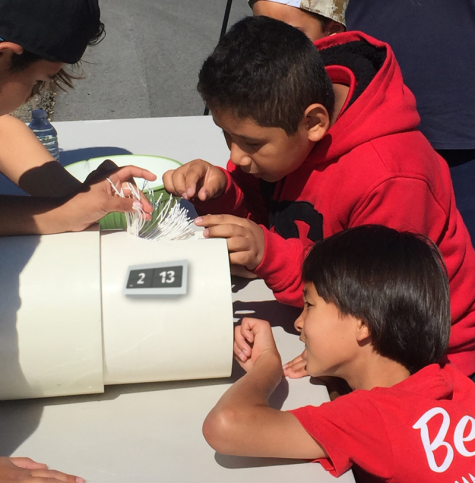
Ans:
2 h 13 min
